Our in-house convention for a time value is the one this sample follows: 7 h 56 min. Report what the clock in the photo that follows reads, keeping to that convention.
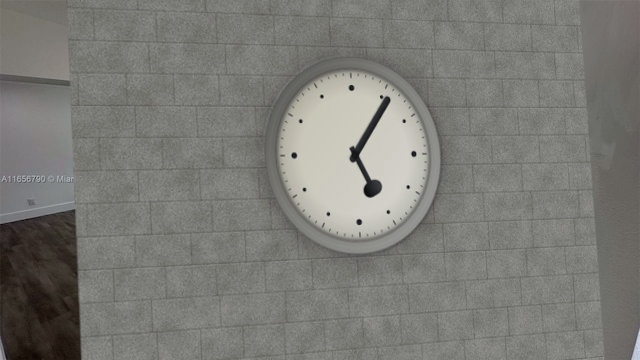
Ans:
5 h 06 min
